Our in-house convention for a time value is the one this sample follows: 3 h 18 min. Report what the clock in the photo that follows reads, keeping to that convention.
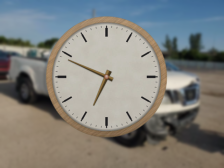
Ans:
6 h 49 min
